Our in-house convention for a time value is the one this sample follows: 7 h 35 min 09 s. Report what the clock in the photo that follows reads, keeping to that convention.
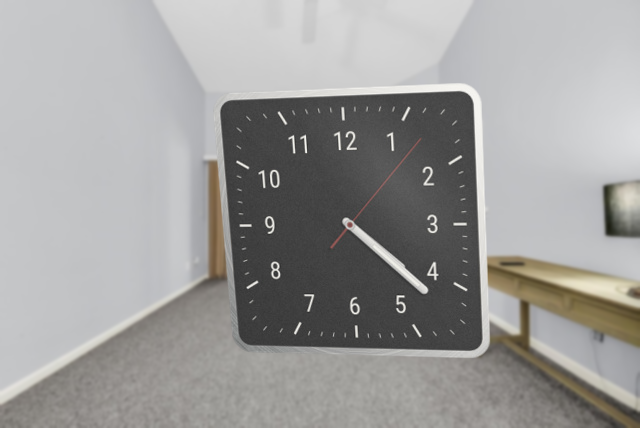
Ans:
4 h 22 min 07 s
